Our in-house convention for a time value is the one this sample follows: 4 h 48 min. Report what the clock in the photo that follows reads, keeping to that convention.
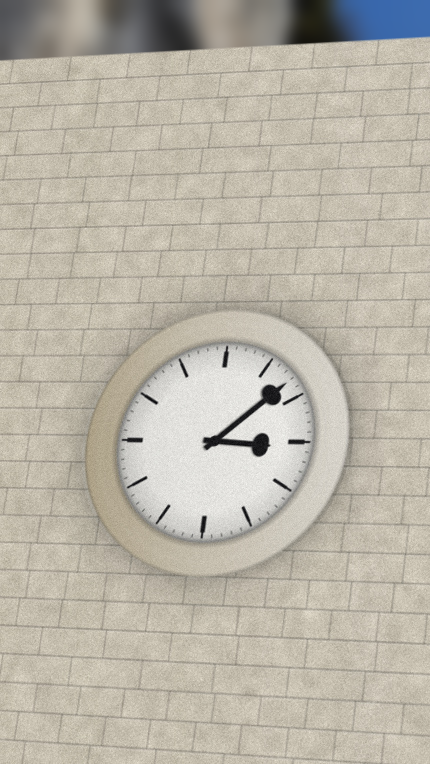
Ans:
3 h 08 min
